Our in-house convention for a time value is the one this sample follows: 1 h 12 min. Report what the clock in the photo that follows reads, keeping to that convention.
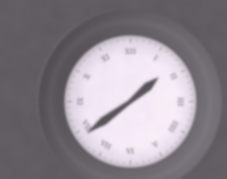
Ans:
1 h 39 min
